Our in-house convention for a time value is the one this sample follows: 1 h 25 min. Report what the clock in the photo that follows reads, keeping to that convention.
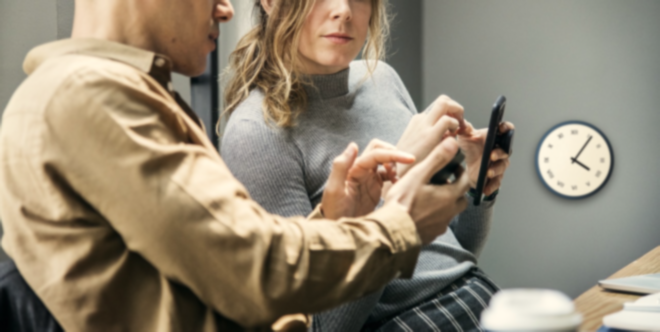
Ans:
4 h 06 min
